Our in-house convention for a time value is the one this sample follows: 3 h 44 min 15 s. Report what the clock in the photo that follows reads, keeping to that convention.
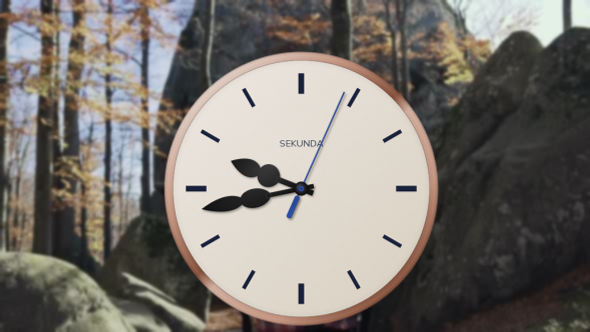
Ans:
9 h 43 min 04 s
